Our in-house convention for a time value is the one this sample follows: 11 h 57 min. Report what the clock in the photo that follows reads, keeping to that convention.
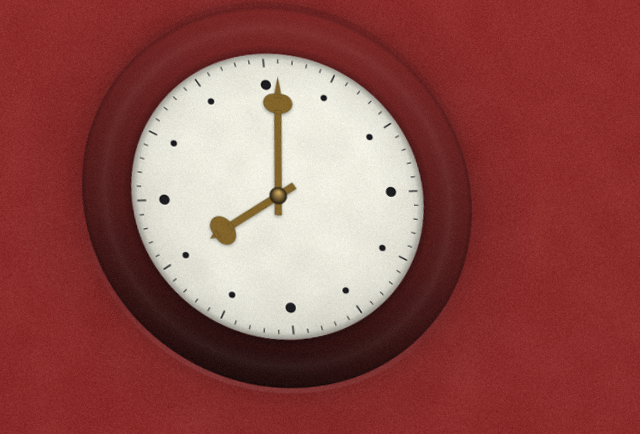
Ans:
8 h 01 min
